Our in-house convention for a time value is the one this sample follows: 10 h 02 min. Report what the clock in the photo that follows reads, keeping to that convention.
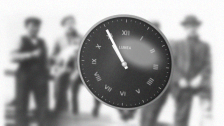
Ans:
10 h 55 min
